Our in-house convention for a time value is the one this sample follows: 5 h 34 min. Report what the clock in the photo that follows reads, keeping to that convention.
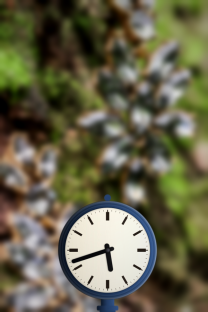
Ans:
5 h 42 min
